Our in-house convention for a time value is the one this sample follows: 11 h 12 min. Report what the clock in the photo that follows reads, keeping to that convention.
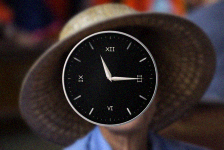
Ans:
11 h 15 min
